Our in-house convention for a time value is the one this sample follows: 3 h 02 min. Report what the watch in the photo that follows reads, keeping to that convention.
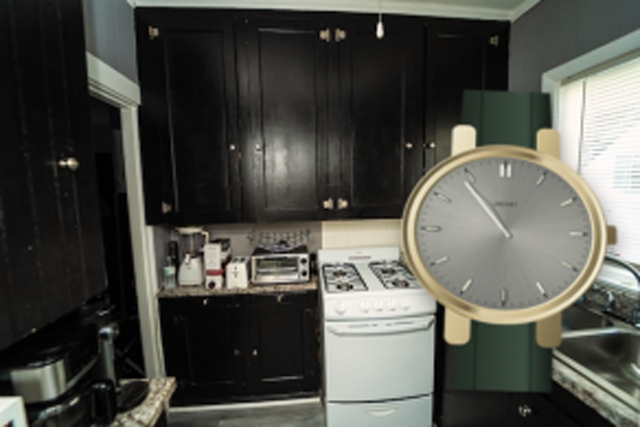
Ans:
10 h 54 min
